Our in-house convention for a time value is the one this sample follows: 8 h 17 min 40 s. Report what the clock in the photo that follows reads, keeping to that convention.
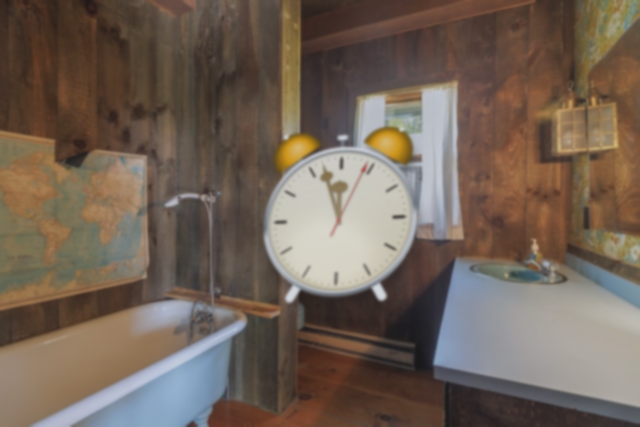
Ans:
11 h 57 min 04 s
